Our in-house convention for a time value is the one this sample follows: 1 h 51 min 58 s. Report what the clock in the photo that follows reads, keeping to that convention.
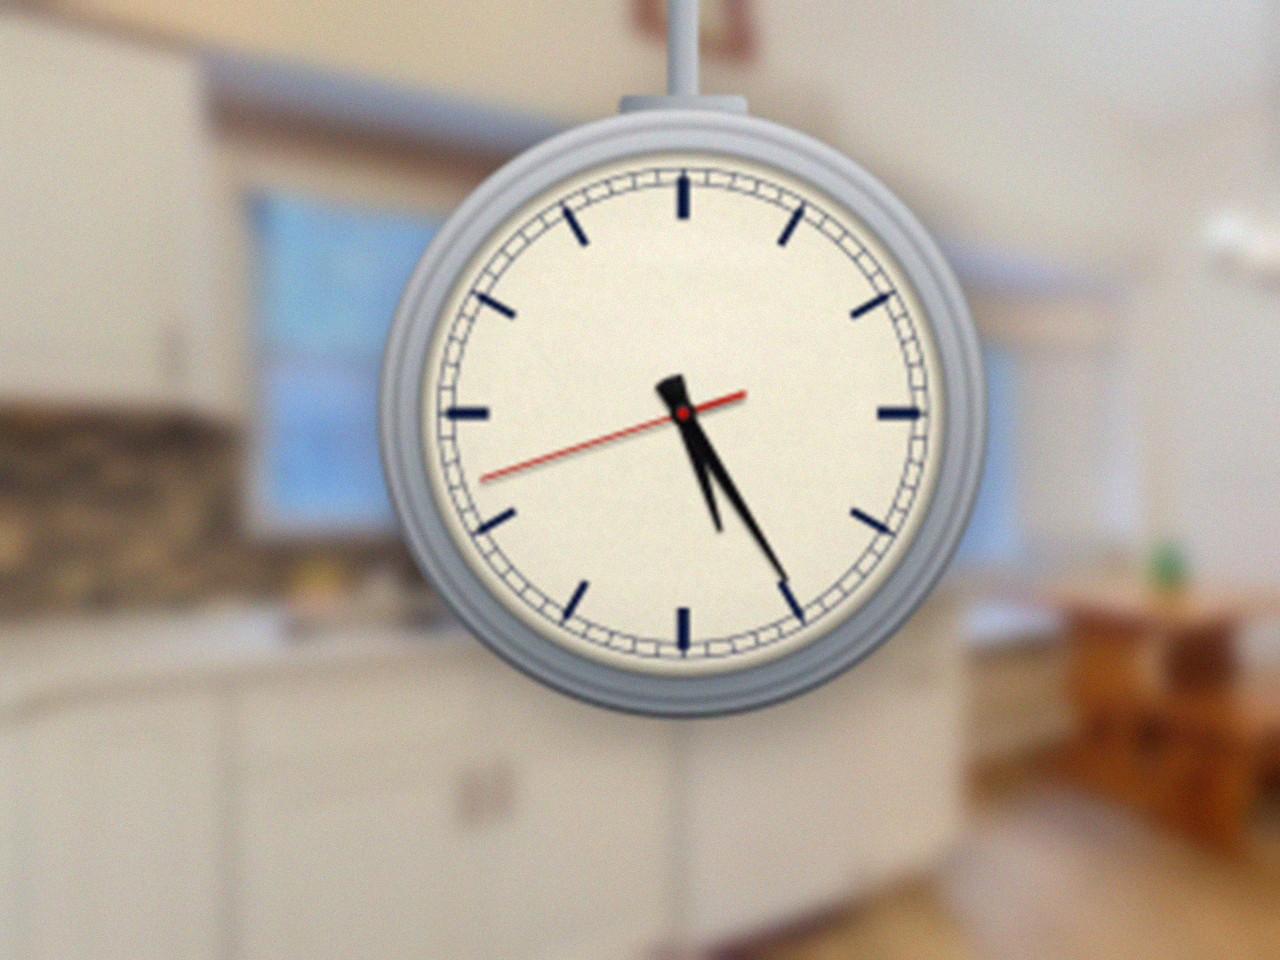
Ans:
5 h 24 min 42 s
